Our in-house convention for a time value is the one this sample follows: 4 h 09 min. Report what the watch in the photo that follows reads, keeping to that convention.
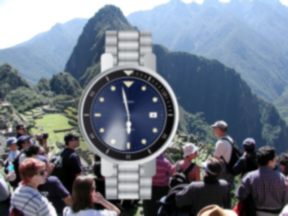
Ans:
5 h 58 min
